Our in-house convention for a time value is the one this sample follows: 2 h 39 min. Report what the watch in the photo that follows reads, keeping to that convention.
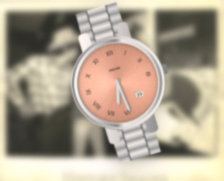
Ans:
6 h 29 min
